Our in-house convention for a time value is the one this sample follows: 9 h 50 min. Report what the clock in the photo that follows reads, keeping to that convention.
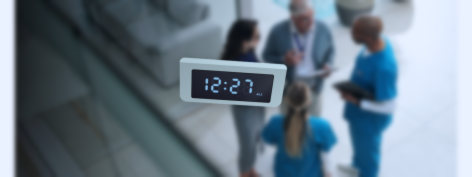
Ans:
12 h 27 min
